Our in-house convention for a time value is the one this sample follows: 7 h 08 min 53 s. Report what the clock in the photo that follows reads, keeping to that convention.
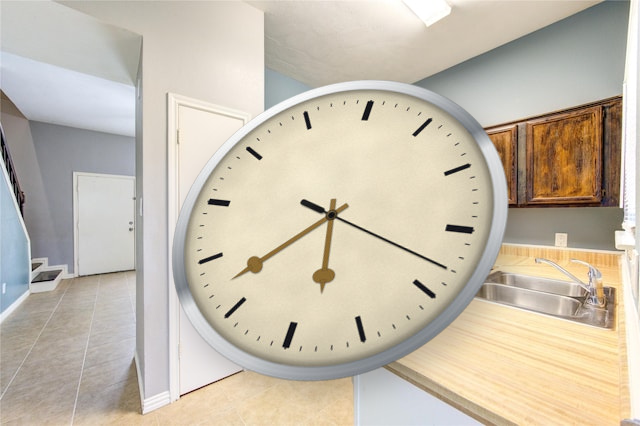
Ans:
5 h 37 min 18 s
